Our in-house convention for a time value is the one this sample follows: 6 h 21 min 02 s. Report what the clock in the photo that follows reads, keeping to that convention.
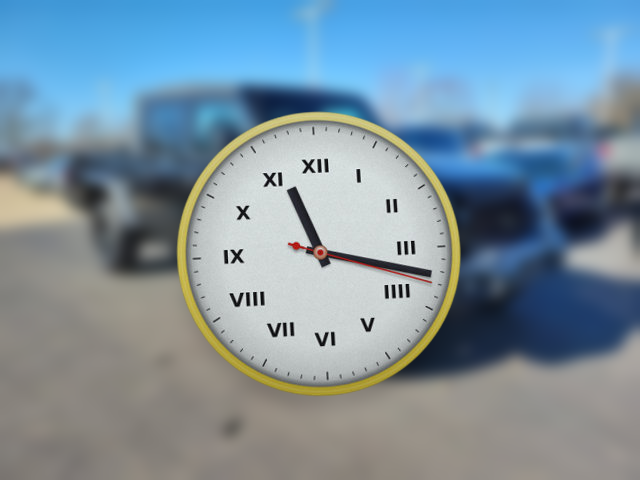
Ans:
11 h 17 min 18 s
